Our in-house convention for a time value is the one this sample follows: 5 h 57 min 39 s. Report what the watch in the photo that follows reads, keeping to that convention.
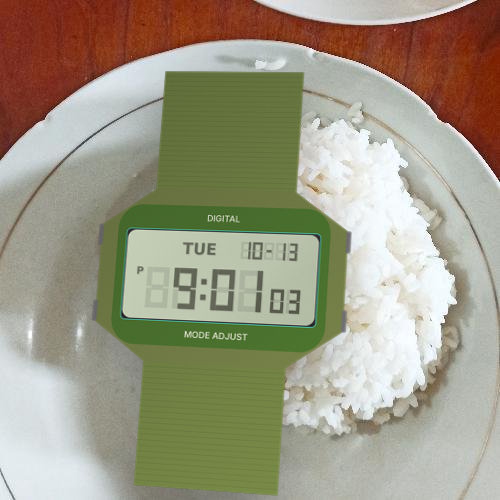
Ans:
9 h 01 min 03 s
